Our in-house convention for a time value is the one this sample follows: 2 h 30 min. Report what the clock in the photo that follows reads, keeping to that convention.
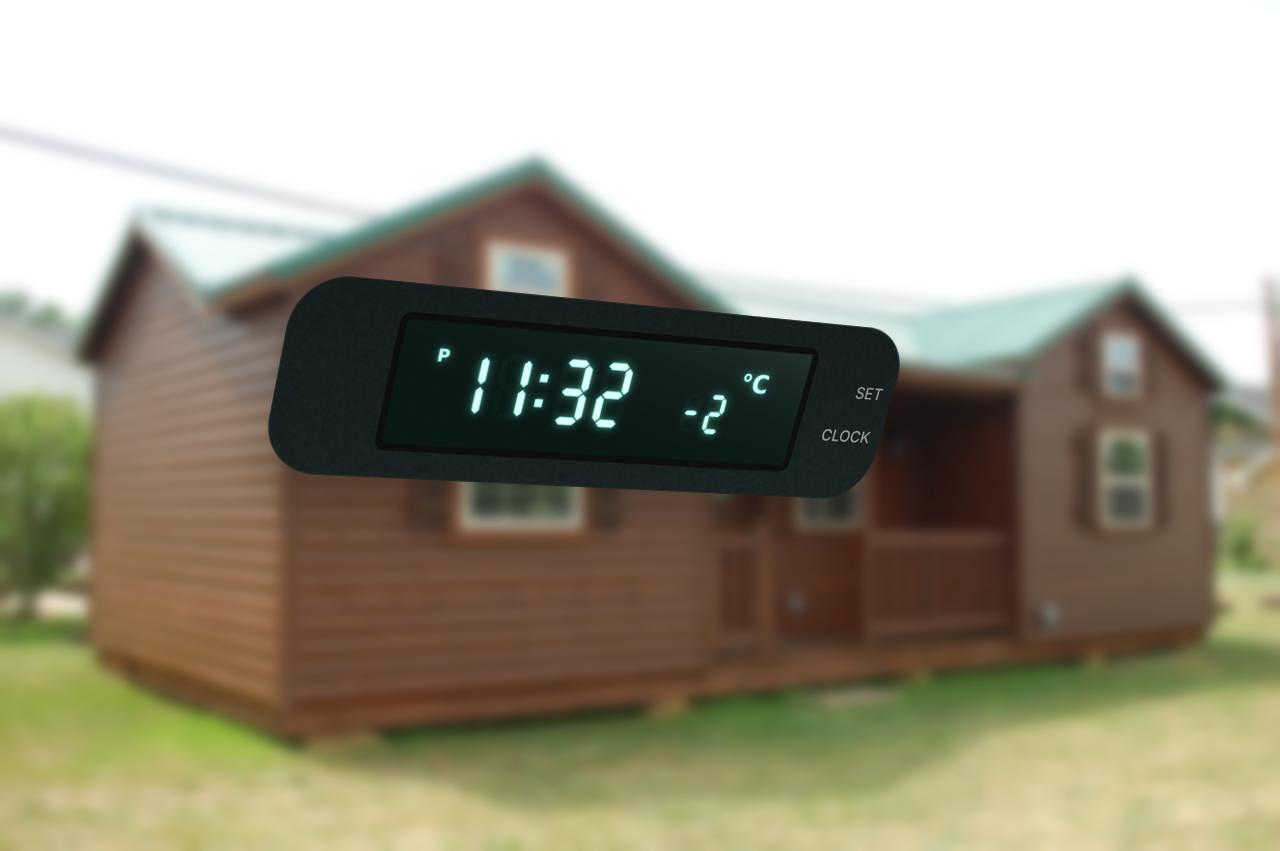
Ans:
11 h 32 min
